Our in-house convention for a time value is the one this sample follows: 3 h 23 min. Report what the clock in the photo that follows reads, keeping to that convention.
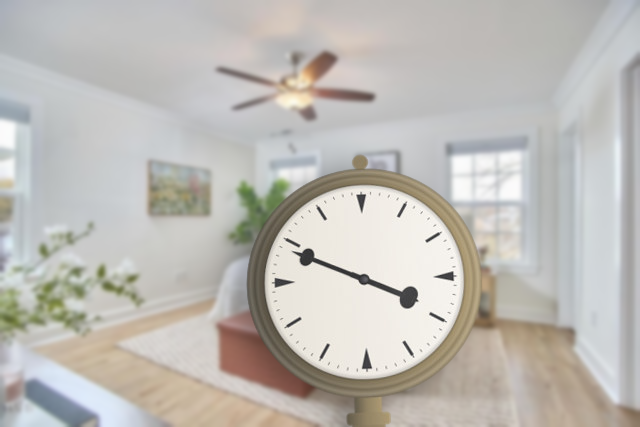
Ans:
3 h 49 min
